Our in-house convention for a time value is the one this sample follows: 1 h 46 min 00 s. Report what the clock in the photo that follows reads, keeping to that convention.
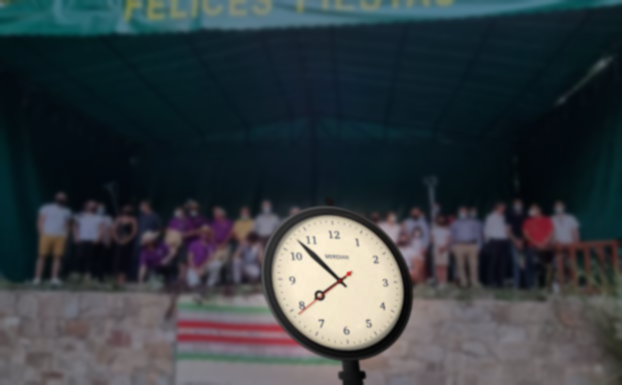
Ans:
7 h 52 min 39 s
